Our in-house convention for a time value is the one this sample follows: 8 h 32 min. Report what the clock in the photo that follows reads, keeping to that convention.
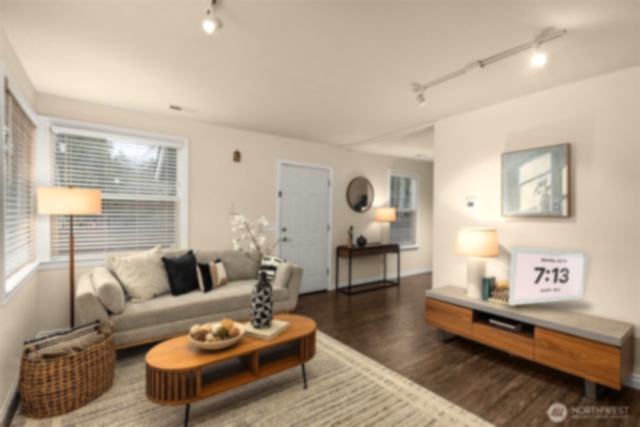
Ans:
7 h 13 min
